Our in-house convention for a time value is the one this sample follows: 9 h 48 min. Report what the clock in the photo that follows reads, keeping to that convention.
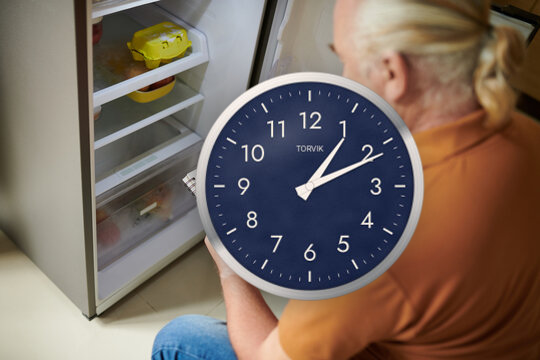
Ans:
1 h 11 min
